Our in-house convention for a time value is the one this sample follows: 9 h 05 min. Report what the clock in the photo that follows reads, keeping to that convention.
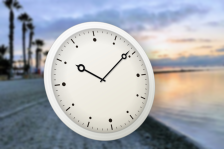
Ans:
10 h 09 min
